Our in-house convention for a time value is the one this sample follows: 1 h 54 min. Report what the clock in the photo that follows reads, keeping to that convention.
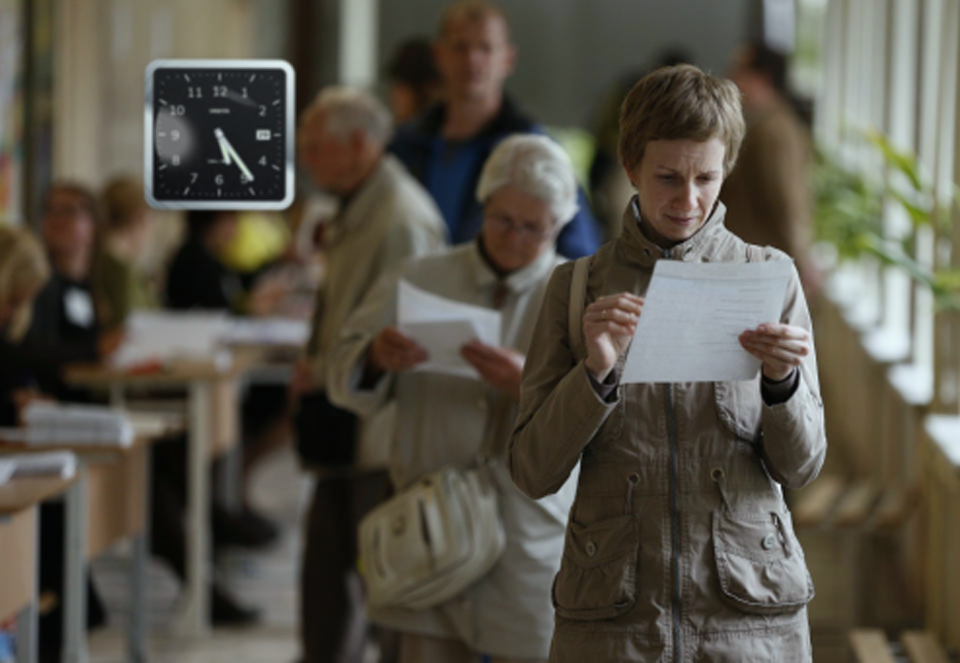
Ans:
5 h 24 min
